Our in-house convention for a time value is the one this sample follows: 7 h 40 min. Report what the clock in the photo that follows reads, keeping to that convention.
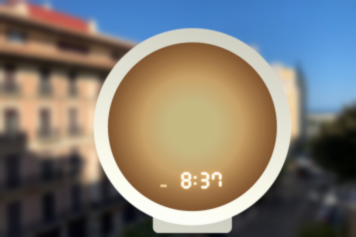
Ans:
8 h 37 min
